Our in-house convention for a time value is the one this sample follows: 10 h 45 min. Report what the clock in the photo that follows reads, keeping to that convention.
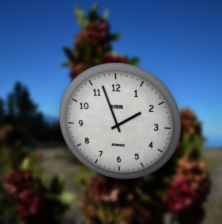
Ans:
1 h 57 min
